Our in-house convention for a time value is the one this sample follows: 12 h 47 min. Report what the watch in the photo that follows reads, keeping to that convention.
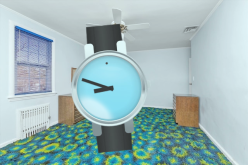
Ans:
8 h 49 min
